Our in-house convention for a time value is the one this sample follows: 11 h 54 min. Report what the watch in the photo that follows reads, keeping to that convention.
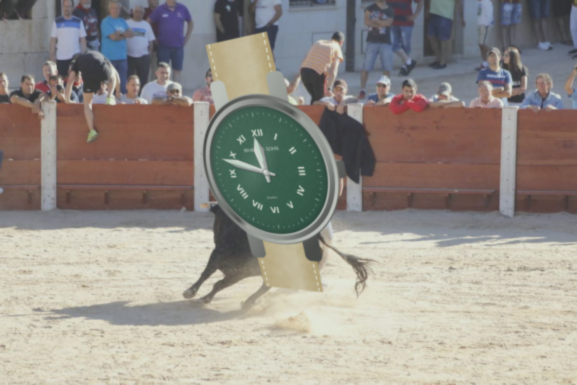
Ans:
11 h 48 min
